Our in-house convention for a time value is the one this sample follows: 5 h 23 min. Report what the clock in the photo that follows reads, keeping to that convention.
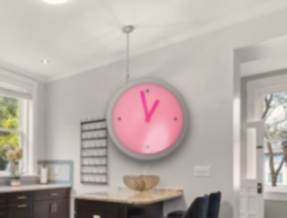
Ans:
12 h 58 min
